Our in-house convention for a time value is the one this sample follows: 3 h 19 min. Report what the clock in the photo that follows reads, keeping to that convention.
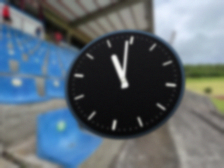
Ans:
10 h 59 min
